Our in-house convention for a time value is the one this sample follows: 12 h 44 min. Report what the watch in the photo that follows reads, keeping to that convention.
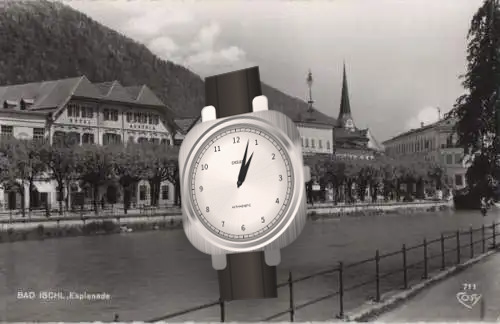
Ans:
1 h 03 min
